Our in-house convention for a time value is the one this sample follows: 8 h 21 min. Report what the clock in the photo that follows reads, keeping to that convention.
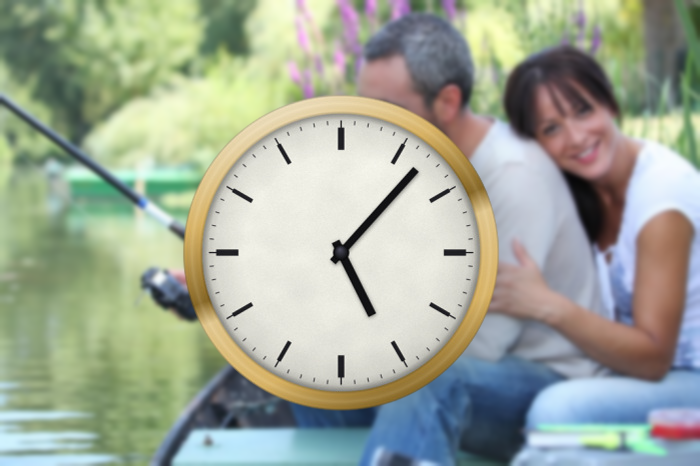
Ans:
5 h 07 min
